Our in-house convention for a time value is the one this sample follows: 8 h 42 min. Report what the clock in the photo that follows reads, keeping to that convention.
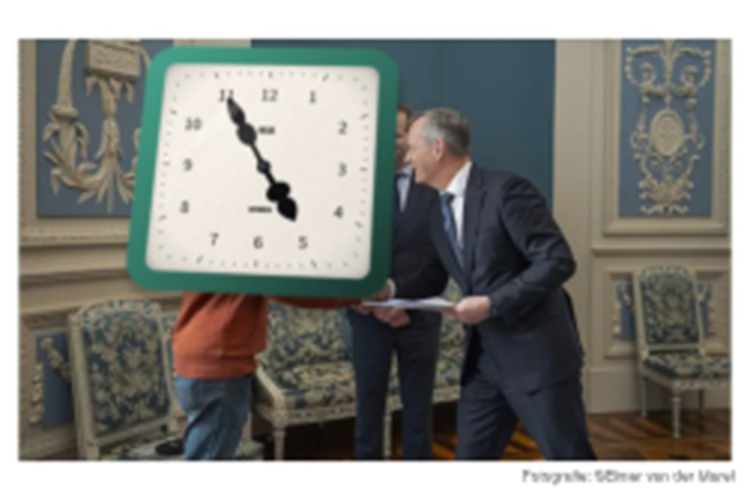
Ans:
4 h 55 min
